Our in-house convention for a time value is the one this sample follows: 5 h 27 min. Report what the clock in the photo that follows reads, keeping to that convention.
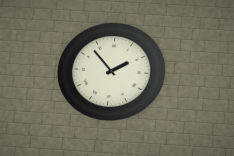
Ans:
1 h 53 min
